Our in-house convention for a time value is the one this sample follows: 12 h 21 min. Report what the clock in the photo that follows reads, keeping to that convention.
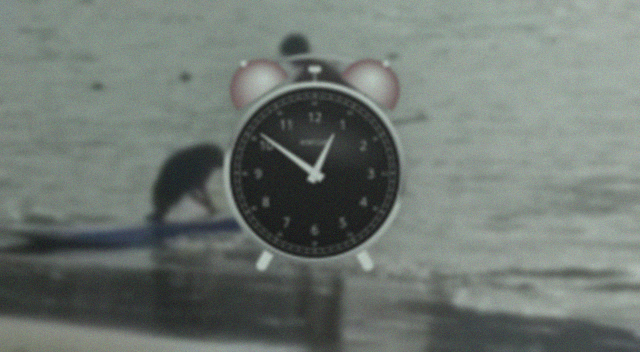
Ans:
12 h 51 min
